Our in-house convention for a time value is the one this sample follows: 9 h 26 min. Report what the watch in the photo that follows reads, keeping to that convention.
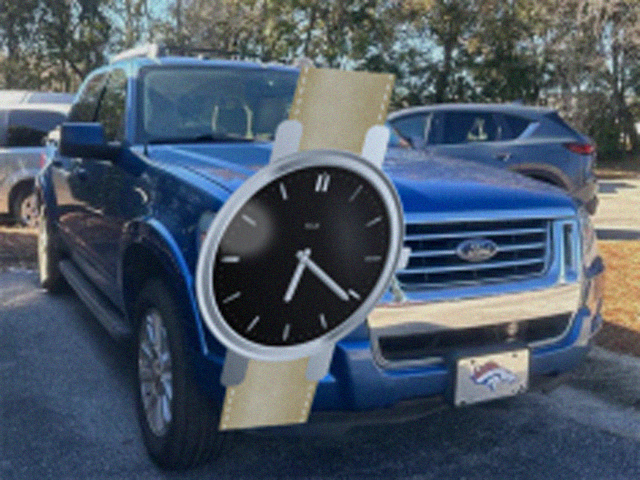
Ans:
6 h 21 min
